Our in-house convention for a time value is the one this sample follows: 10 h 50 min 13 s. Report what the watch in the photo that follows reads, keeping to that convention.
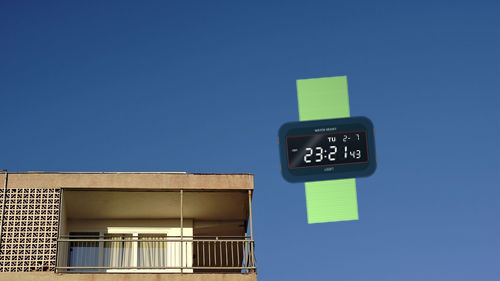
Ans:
23 h 21 min 43 s
